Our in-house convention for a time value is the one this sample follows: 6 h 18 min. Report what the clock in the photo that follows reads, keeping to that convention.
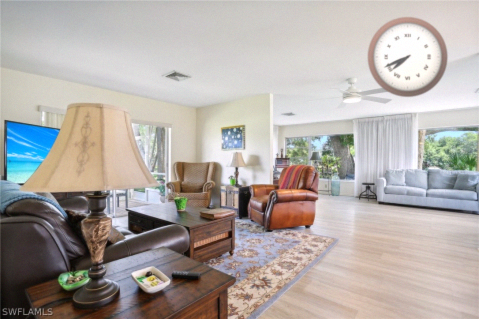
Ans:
7 h 41 min
